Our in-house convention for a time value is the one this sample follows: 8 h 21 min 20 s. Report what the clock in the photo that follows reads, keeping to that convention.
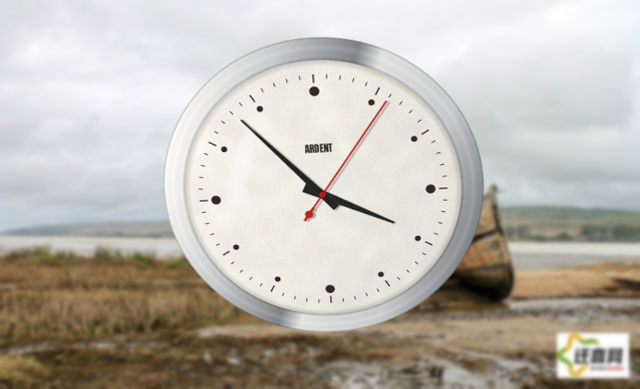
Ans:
3 h 53 min 06 s
